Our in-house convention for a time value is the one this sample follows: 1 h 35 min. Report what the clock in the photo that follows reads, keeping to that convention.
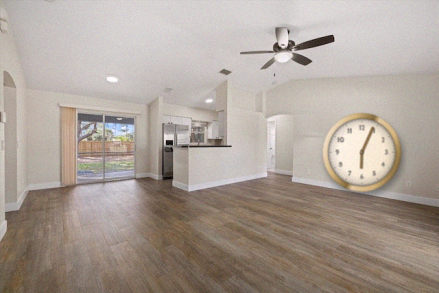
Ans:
6 h 04 min
